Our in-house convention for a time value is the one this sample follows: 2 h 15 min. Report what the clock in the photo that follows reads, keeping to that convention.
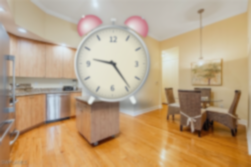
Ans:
9 h 24 min
